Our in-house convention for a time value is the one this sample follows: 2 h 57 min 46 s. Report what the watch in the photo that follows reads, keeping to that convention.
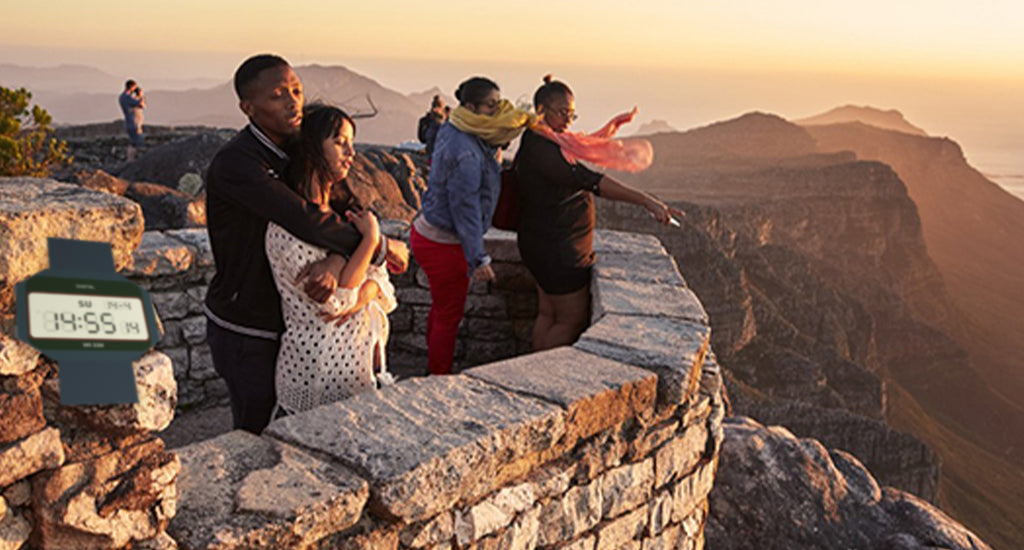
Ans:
14 h 55 min 14 s
